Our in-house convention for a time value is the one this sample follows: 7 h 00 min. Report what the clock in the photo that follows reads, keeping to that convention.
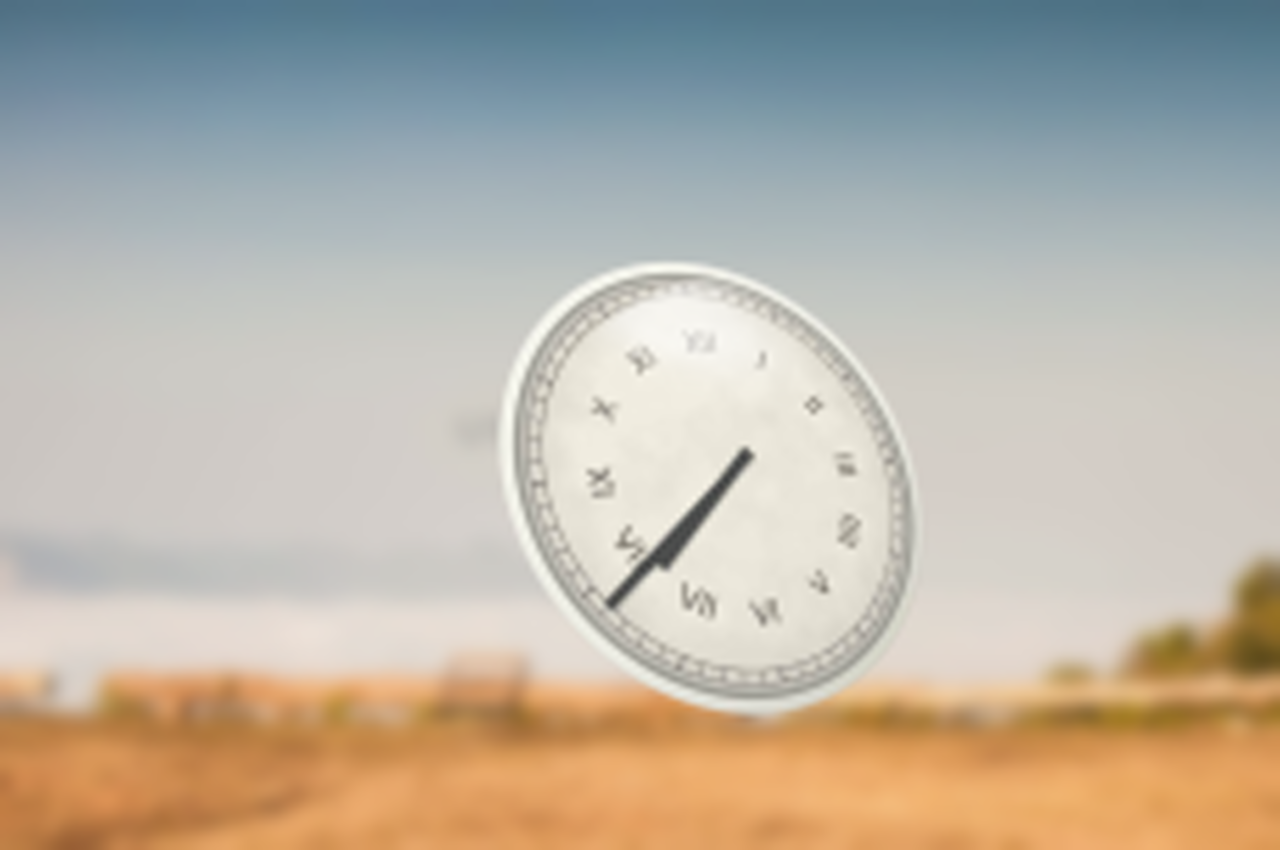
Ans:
7 h 39 min
